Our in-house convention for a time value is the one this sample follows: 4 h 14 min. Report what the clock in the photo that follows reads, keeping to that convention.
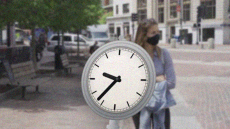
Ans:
9 h 37 min
